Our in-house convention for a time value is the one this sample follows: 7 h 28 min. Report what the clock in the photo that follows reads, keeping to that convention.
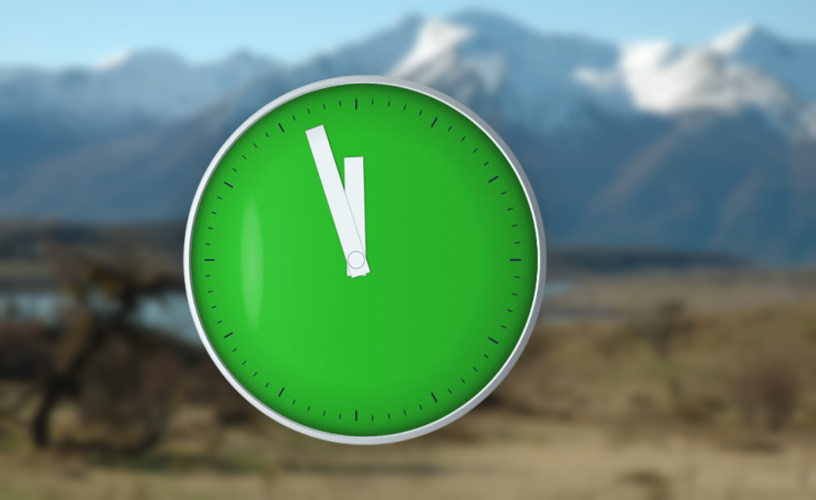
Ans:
11 h 57 min
